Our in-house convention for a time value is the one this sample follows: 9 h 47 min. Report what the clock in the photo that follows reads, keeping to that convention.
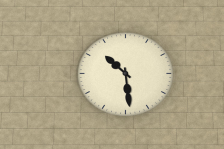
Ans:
10 h 29 min
